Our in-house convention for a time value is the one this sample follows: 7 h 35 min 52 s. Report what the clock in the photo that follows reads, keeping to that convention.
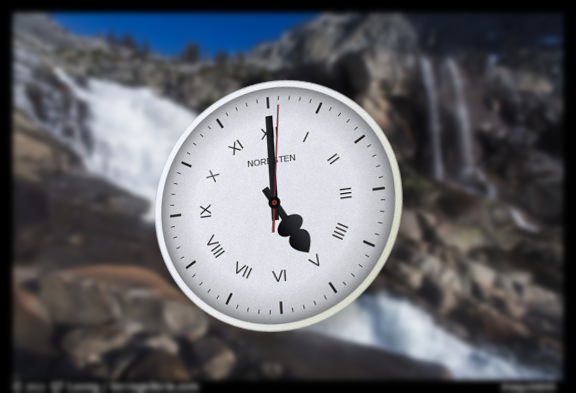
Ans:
5 h 00 min 01 s
